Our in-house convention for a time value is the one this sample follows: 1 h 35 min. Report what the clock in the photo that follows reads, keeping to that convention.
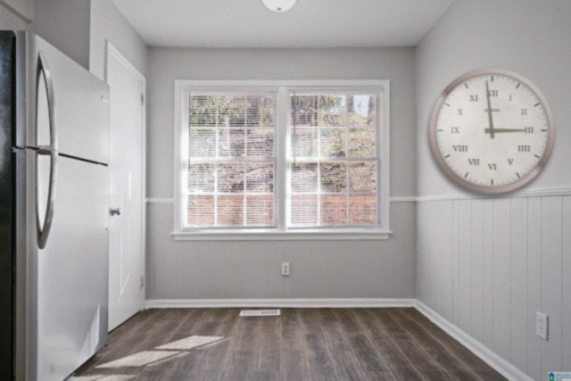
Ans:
2 h 59 min
